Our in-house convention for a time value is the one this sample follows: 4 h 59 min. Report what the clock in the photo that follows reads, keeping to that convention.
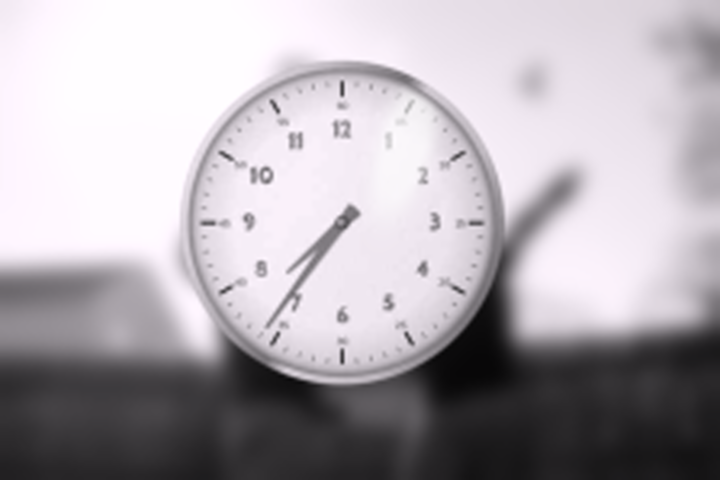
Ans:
7 h 36 min
